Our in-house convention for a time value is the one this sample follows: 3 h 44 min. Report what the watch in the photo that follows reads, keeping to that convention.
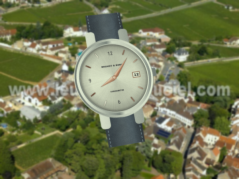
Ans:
8 h 07 min
